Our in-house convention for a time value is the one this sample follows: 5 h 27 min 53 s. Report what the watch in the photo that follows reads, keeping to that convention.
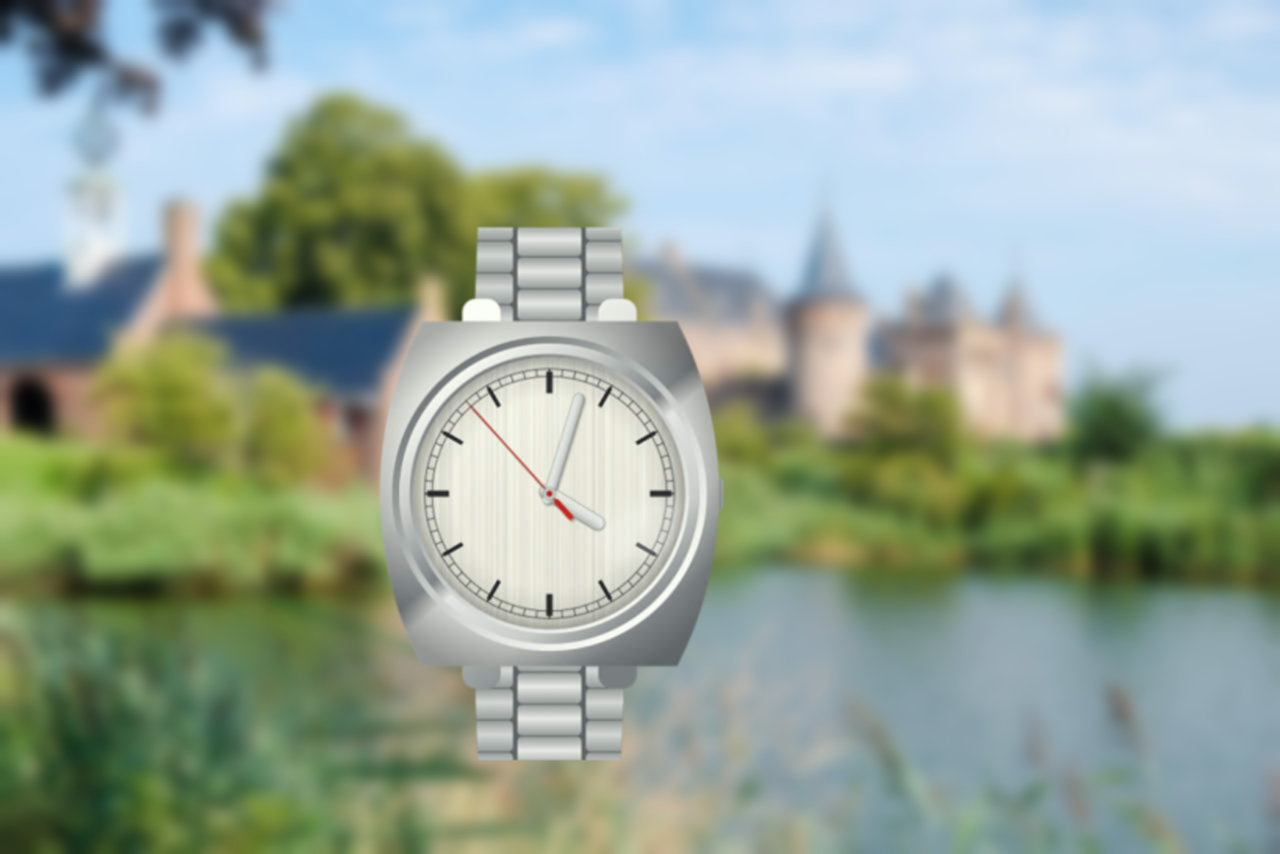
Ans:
4 h 02 min 53 s
